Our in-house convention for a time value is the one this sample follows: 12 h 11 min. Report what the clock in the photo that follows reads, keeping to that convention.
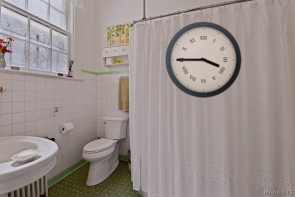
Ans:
3 h 45 min
